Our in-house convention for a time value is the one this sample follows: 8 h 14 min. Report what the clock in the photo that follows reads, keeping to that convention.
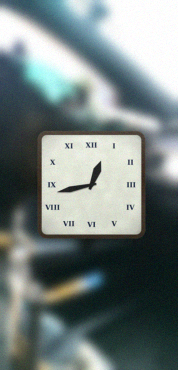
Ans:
12 h 43 min
